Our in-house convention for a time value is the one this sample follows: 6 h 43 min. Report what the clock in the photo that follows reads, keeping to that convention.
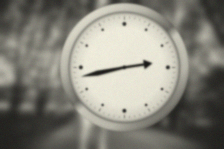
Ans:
2 h 43 min
